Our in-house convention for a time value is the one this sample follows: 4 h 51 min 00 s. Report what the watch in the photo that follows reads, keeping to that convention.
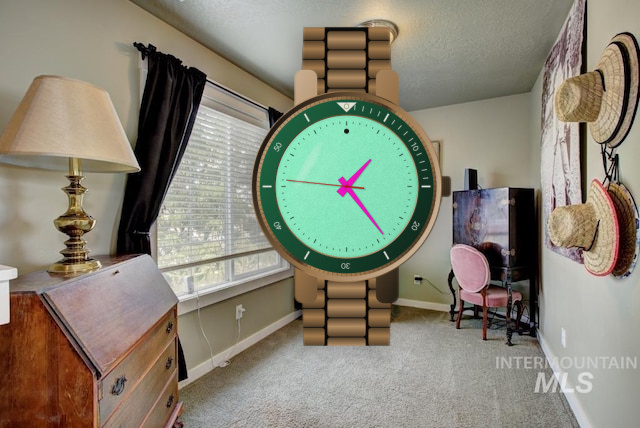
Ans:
1 h 23 min 46 s
